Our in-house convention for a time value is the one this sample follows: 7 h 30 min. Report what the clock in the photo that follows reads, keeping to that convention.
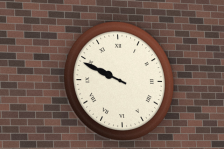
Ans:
9 h 49 min
